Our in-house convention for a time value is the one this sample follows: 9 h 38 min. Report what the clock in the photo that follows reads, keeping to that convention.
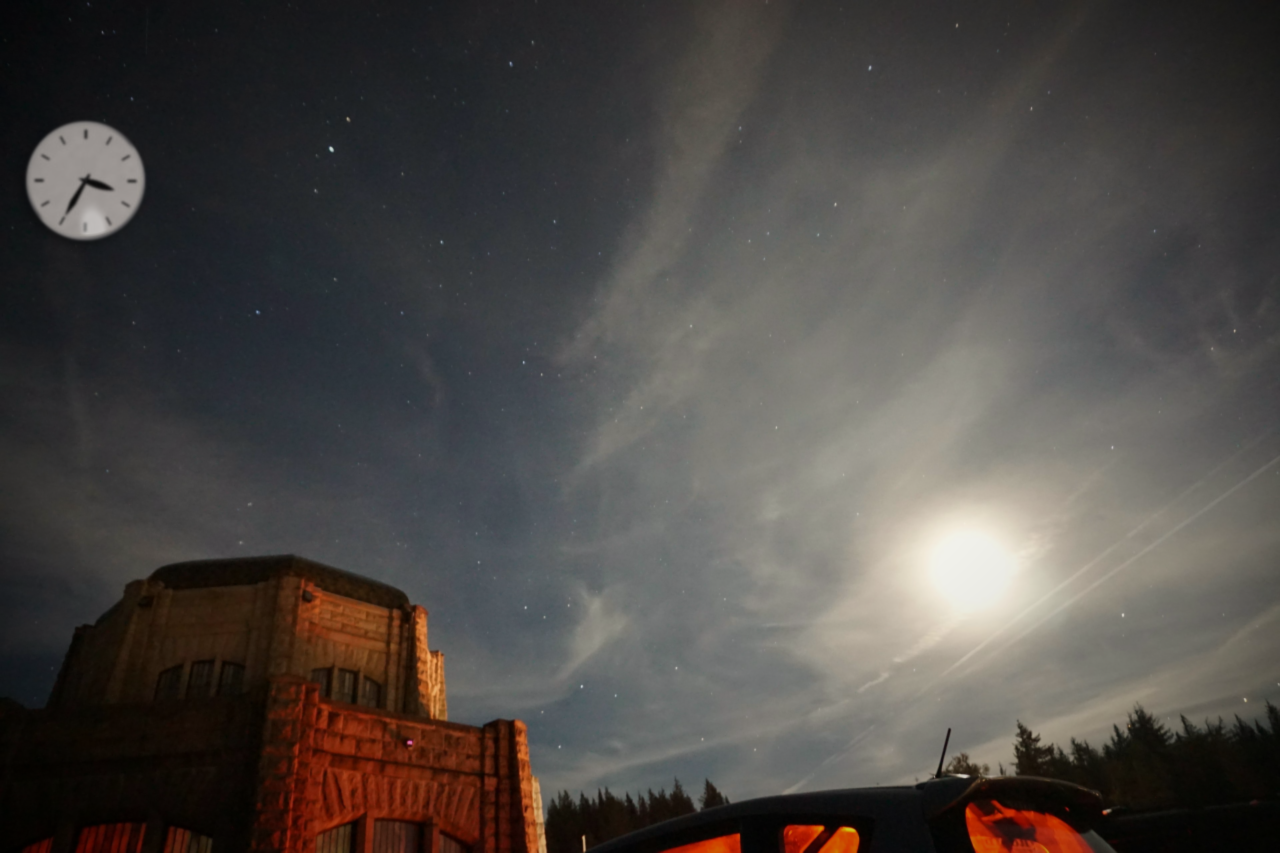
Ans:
3 h 35 min
